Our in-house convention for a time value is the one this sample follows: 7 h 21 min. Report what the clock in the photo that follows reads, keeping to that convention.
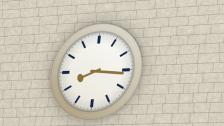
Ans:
8 h 16 min
